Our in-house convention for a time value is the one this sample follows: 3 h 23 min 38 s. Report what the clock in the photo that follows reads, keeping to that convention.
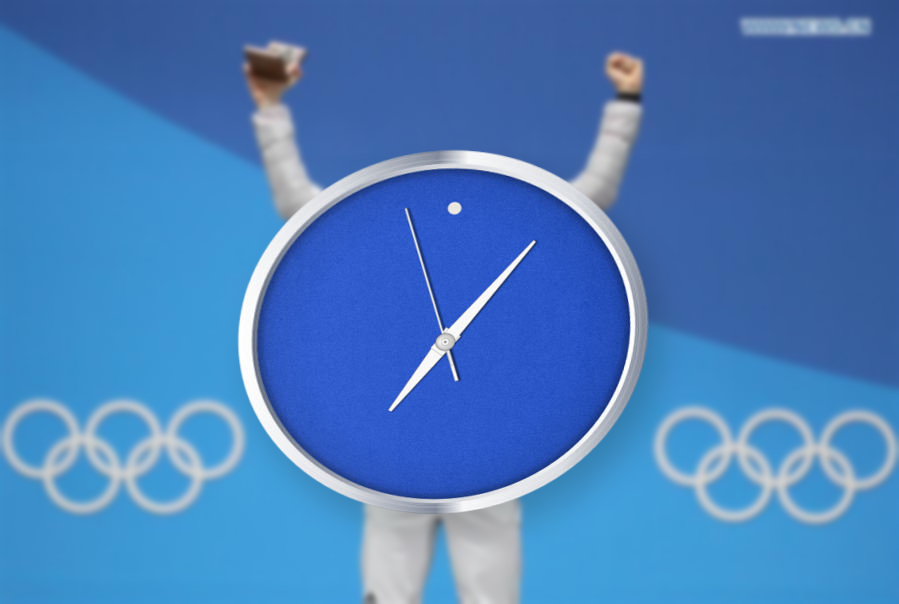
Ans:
7 h 05 min 57 s
